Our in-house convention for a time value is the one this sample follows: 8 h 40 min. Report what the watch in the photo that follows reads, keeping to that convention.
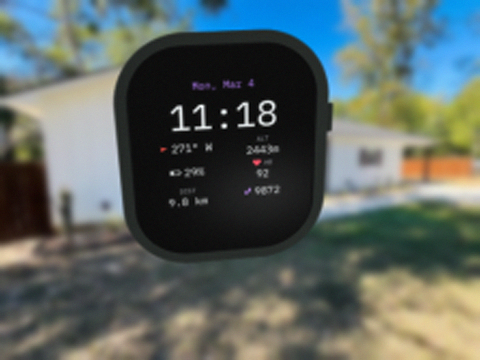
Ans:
11 h 18 min
